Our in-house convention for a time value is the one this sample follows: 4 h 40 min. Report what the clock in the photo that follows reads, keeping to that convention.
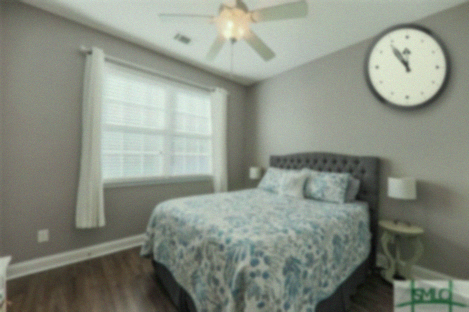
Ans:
11 h 54 min
